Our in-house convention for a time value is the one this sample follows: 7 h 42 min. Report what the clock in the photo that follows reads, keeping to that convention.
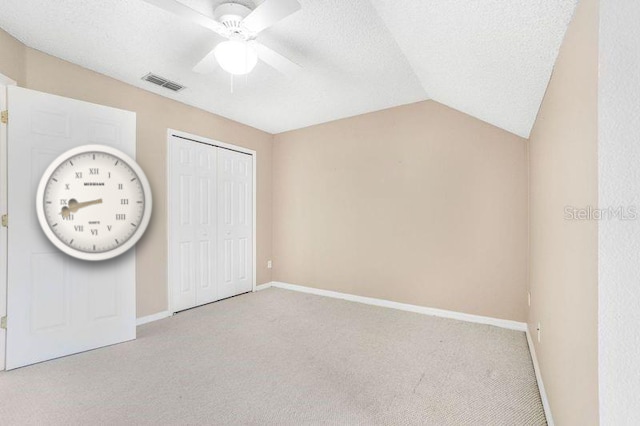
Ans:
8 h 42 min
